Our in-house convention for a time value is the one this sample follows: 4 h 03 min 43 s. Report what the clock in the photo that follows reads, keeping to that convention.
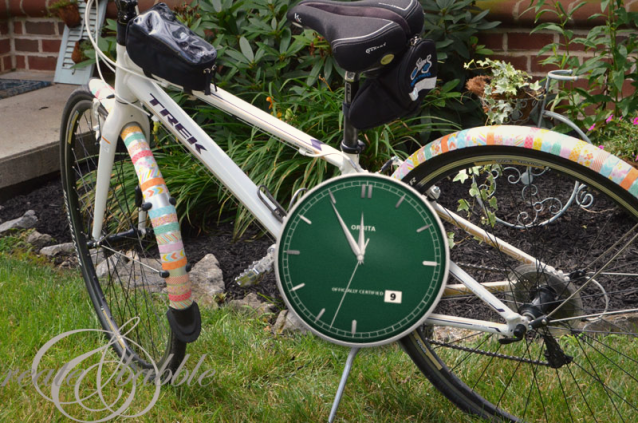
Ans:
11 h 54 min 33 s
